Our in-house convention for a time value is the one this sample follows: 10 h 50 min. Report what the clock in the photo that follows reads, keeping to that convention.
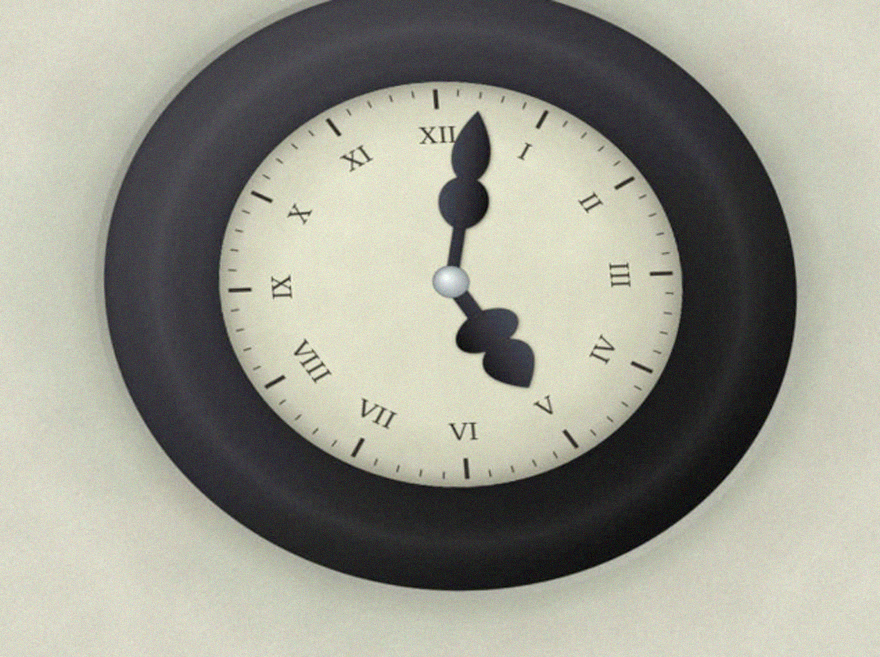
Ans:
5 h 02 min
